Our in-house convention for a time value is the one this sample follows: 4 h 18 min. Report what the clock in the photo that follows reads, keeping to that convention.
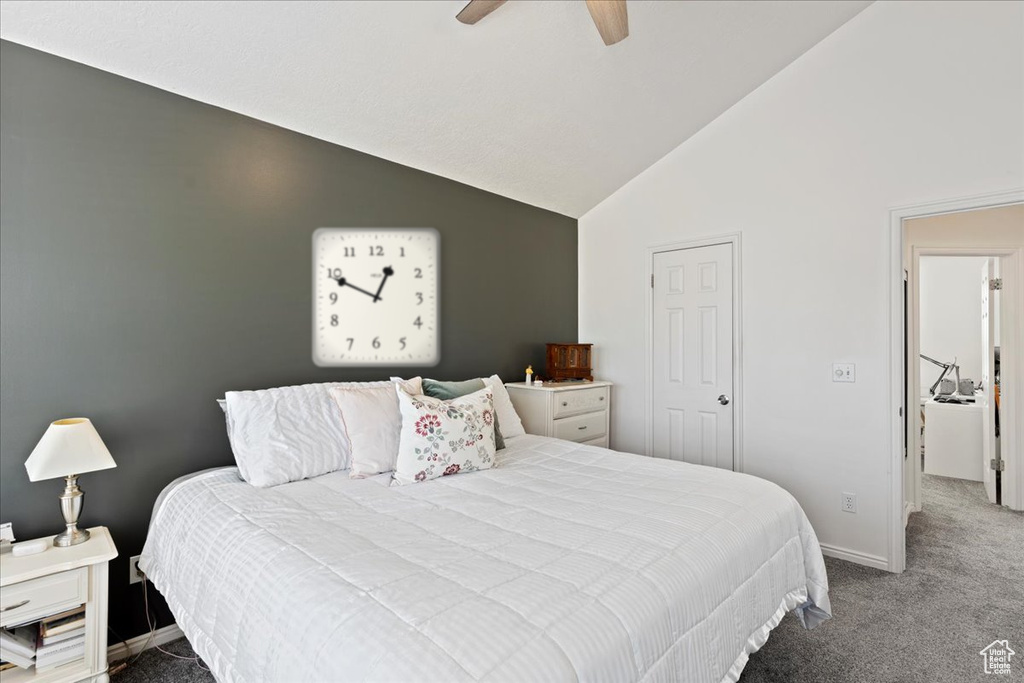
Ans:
12 h 49 min
